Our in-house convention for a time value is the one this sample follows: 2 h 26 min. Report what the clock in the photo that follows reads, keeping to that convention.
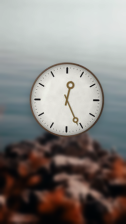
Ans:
12 h 26 min
